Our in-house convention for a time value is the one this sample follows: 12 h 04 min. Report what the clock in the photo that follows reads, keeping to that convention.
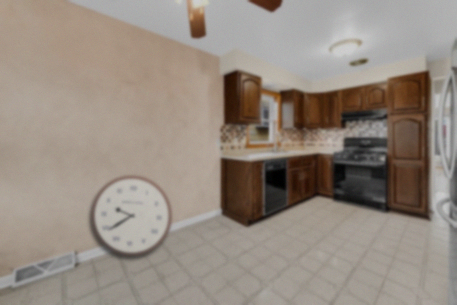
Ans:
9 h 39 min
